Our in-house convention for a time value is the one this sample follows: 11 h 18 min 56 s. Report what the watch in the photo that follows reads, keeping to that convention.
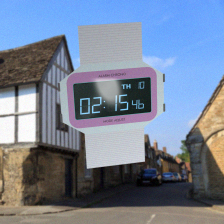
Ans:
2 h 15 min 46 s
